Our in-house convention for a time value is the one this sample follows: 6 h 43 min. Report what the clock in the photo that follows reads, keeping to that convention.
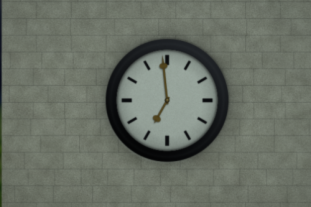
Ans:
6 h 59 min
